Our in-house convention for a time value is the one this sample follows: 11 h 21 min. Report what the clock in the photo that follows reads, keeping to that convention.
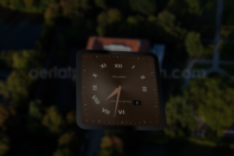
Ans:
7 h 32 min
